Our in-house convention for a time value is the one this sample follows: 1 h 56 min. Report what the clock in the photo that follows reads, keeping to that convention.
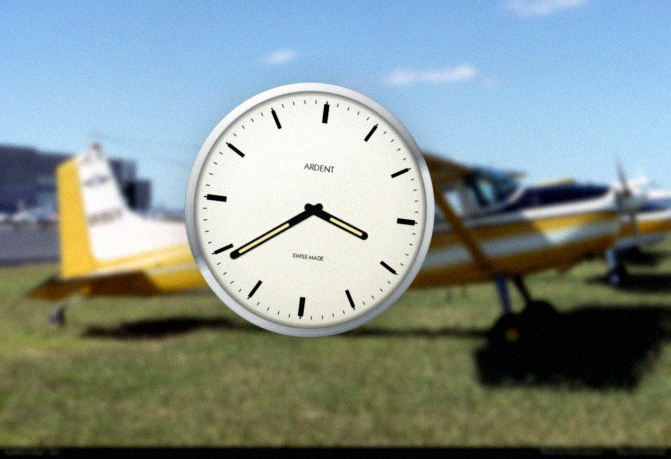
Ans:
3 h 39 min
